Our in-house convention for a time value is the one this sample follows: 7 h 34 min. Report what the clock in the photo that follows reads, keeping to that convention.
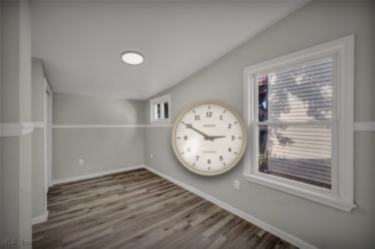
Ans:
2 h 50 min
